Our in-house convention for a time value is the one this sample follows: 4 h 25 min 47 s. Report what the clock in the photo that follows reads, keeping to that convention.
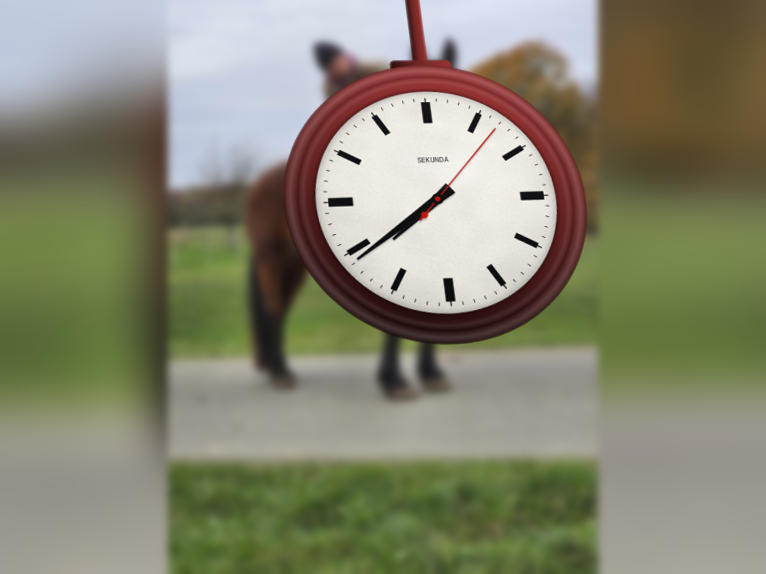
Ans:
7 h 39 min 07 s
